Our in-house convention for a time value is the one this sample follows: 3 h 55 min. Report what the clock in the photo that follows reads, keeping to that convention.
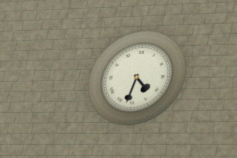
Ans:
4 h 32 min
